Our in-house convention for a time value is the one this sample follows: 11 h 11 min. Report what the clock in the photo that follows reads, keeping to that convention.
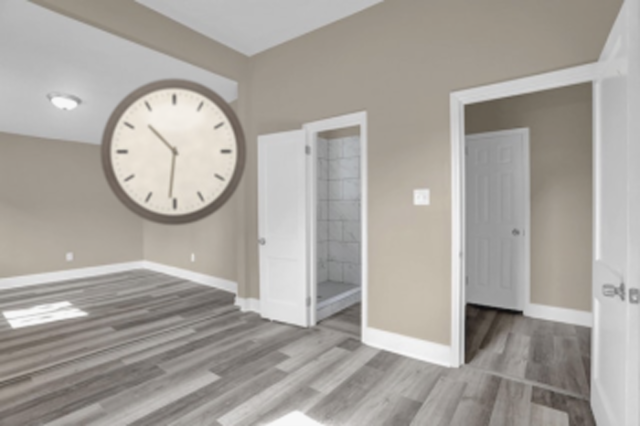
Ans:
10 h 31 min
